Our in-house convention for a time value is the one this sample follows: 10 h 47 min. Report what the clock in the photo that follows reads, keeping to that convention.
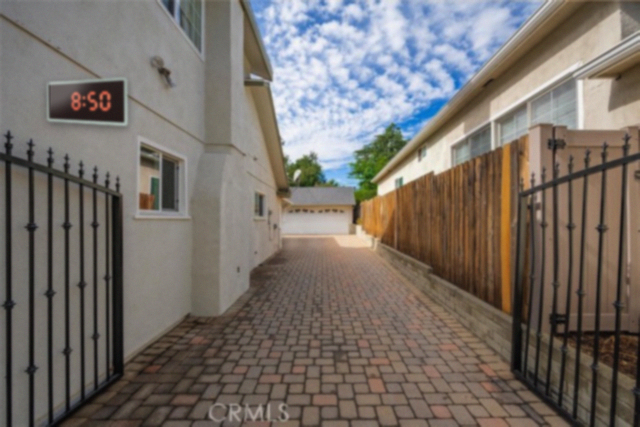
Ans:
8 h 50 min
